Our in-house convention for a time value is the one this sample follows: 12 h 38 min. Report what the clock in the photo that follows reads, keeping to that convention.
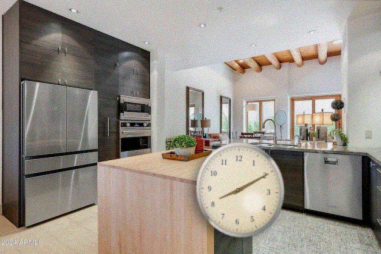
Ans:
8 h 10 min
